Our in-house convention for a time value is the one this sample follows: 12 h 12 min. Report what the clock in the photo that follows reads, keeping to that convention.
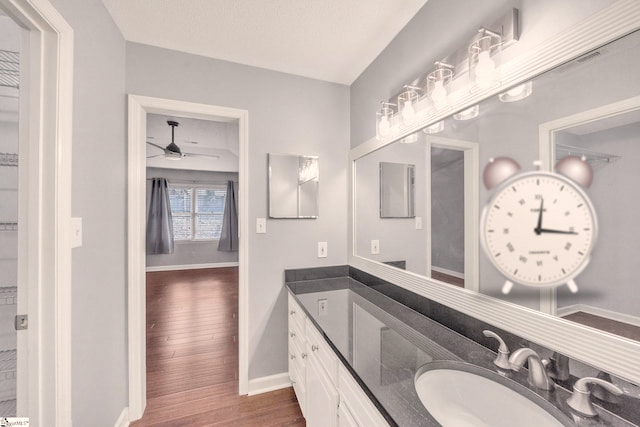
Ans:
12 h 16 min
